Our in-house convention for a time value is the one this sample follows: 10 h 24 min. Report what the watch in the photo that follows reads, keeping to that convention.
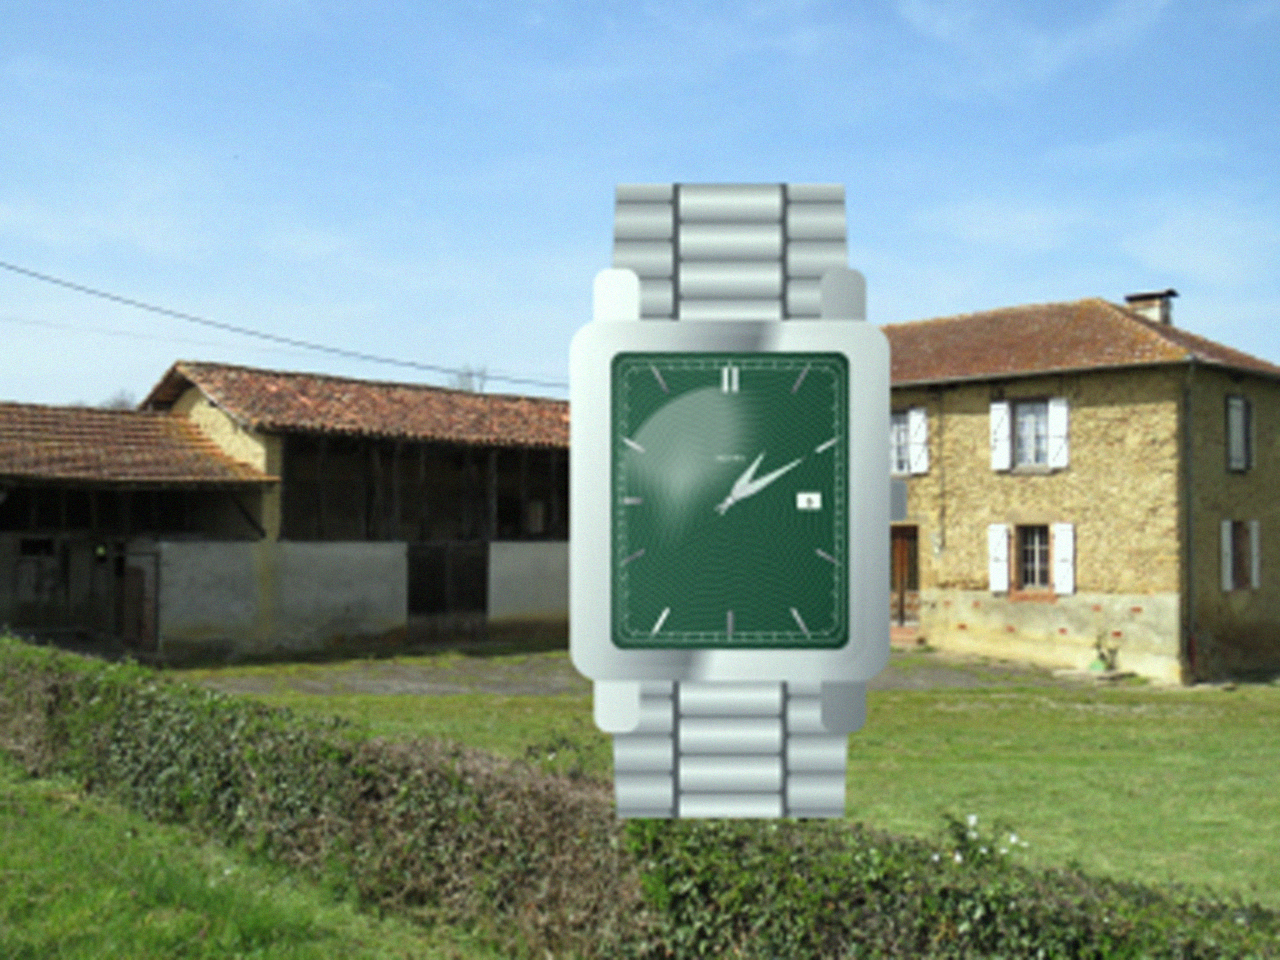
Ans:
1 h 10 min
